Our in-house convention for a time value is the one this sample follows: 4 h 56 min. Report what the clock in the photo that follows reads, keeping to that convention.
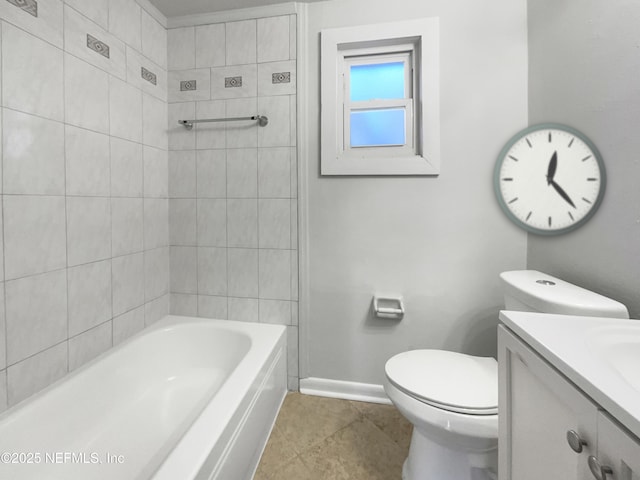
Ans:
12 h 23 min
